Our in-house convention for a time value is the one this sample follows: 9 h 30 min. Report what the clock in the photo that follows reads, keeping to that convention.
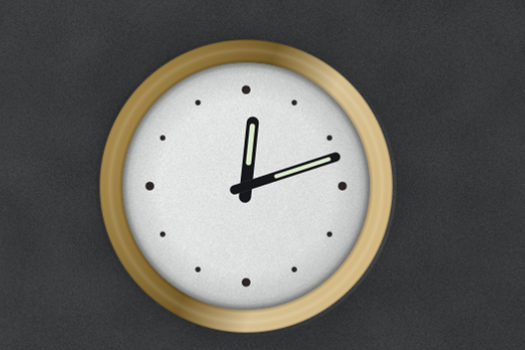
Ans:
12 h 12 min
